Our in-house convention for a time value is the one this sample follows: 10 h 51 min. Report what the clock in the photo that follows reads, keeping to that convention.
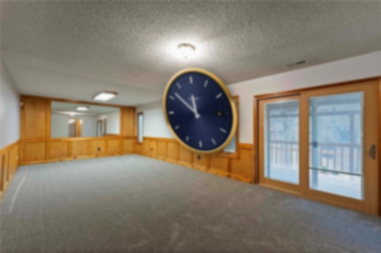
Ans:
11 h 52 min
